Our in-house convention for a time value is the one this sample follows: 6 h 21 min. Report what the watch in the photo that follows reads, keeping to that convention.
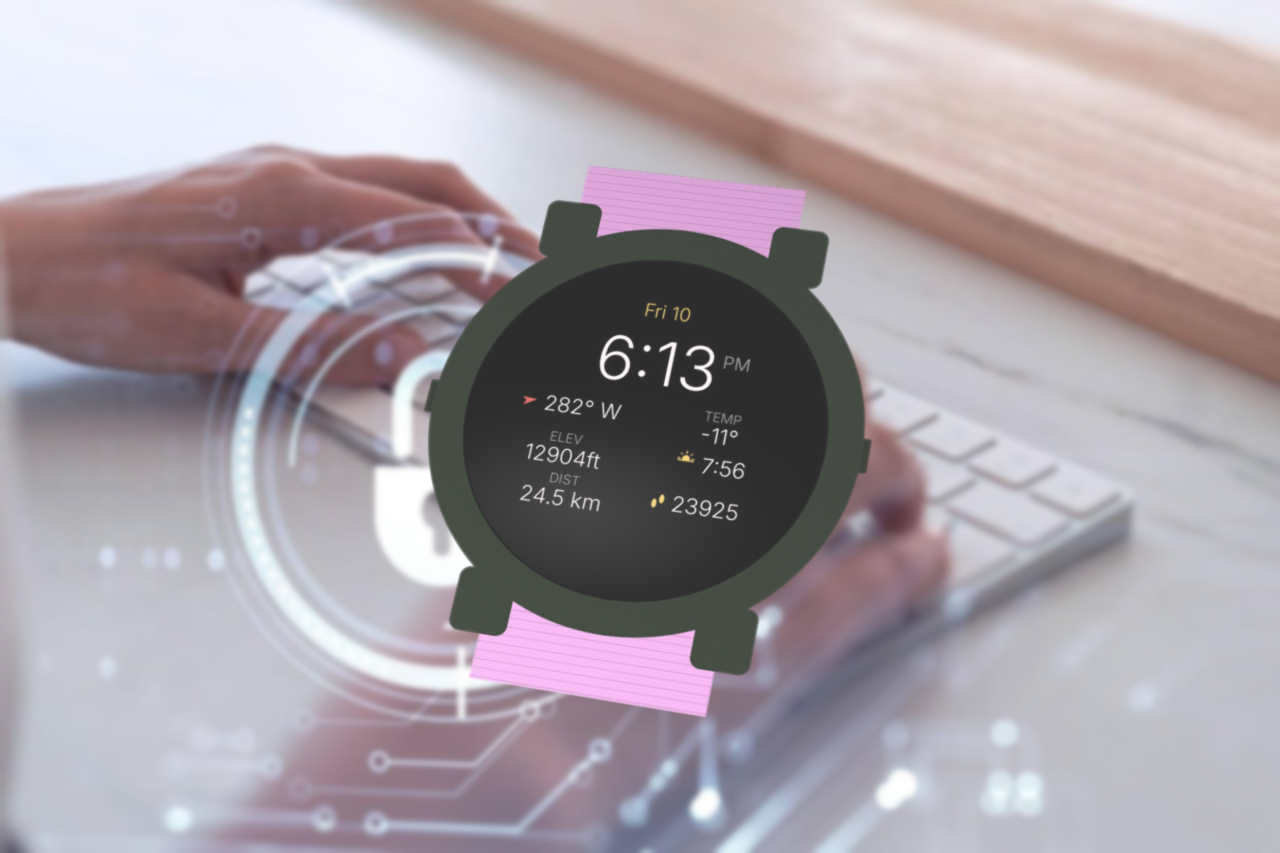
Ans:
6 h 13 min
